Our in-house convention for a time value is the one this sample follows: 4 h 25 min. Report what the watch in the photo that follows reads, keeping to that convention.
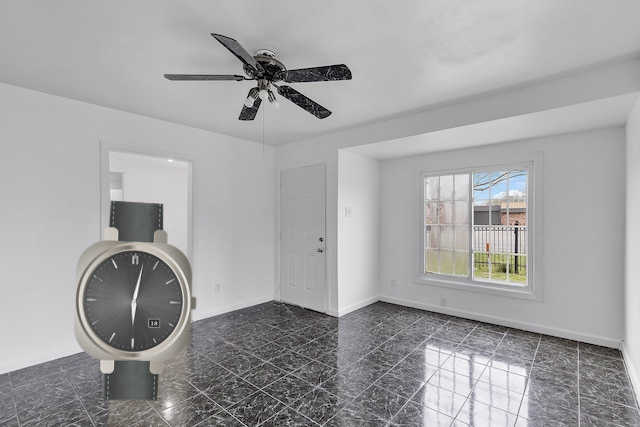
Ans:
6 h 02 min
